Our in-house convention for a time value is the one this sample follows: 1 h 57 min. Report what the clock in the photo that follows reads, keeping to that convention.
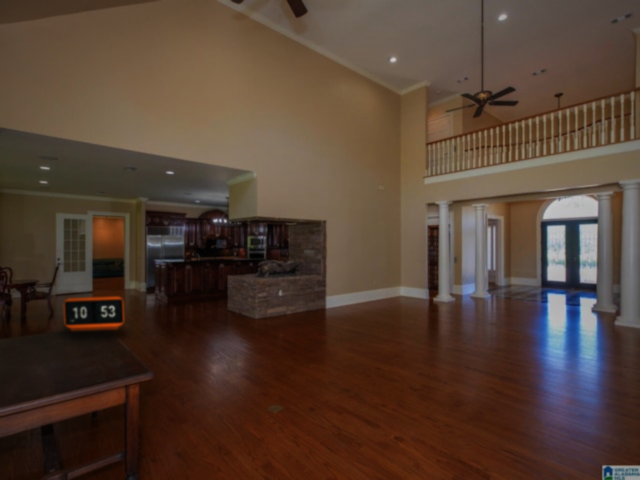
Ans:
10 h 53 min
